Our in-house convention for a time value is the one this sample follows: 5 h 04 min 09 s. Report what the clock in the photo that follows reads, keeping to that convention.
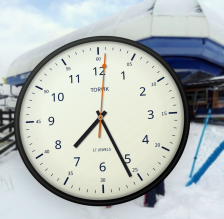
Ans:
7 h 26 min 01 s
